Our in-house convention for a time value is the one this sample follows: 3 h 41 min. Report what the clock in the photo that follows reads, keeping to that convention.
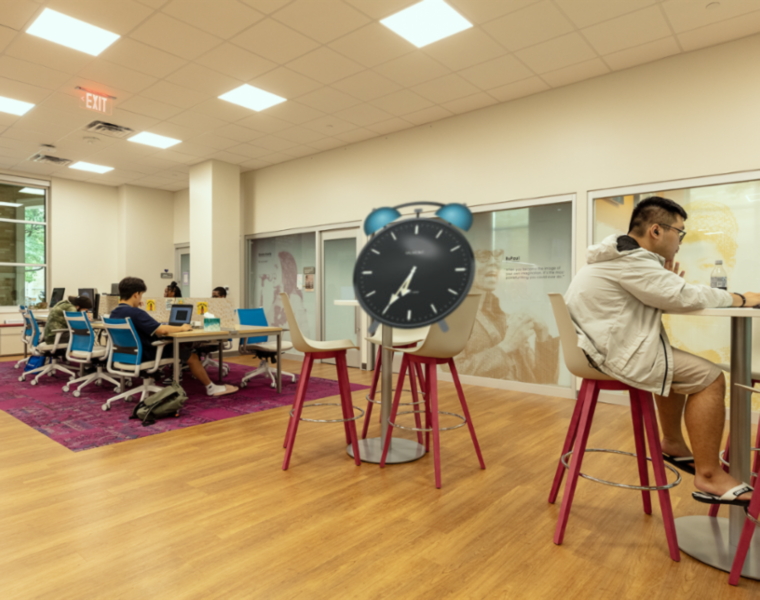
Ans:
6 h 35 min
